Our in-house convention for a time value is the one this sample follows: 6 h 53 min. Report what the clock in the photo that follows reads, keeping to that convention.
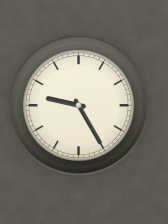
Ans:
9 h 25 min
